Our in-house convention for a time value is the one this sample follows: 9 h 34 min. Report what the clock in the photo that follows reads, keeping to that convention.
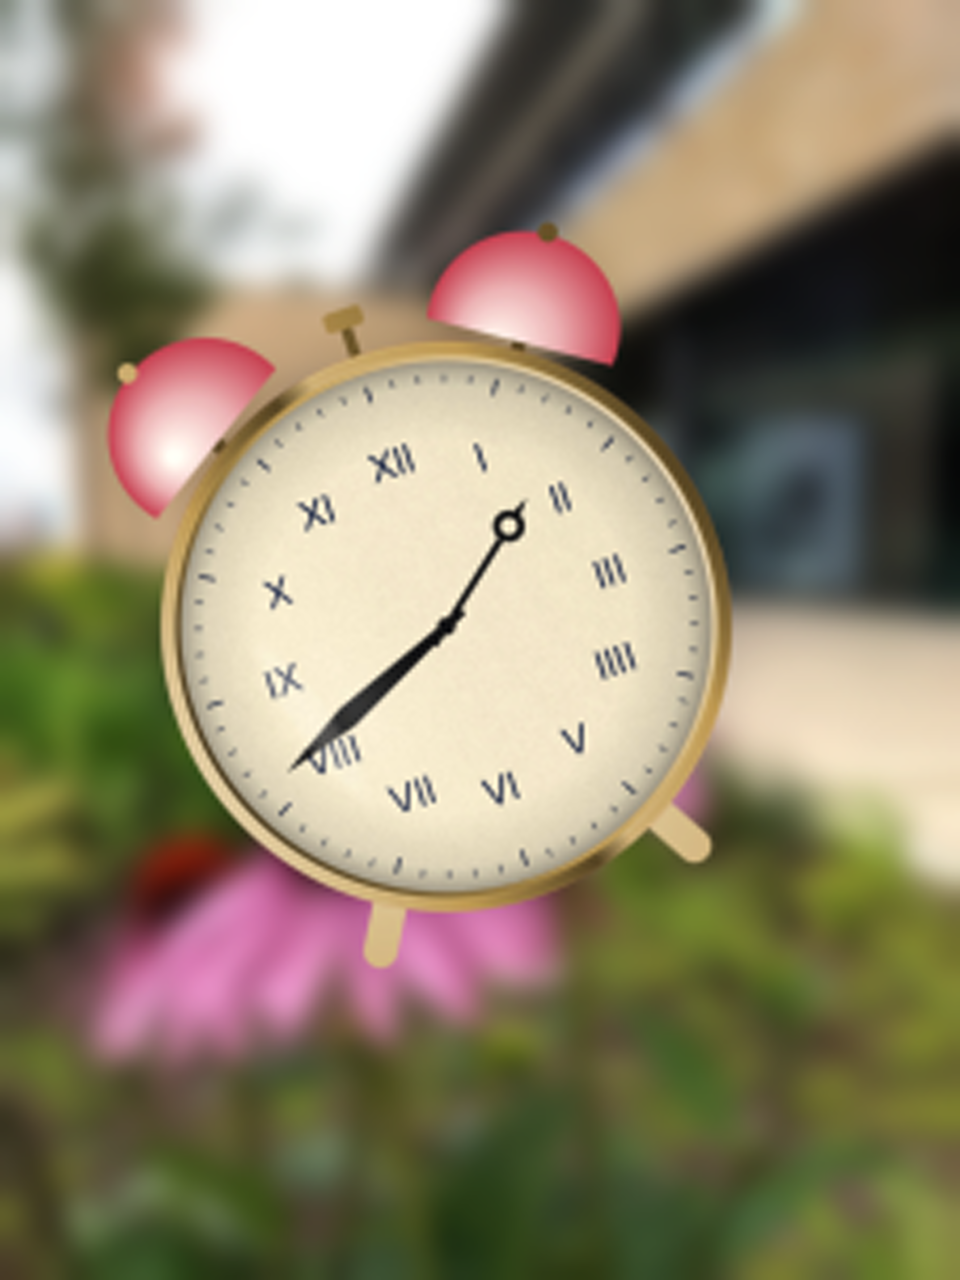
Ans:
1 h 41 min
